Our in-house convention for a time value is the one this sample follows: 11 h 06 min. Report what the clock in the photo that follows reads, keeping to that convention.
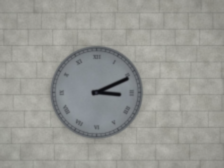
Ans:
3 h 11 min
